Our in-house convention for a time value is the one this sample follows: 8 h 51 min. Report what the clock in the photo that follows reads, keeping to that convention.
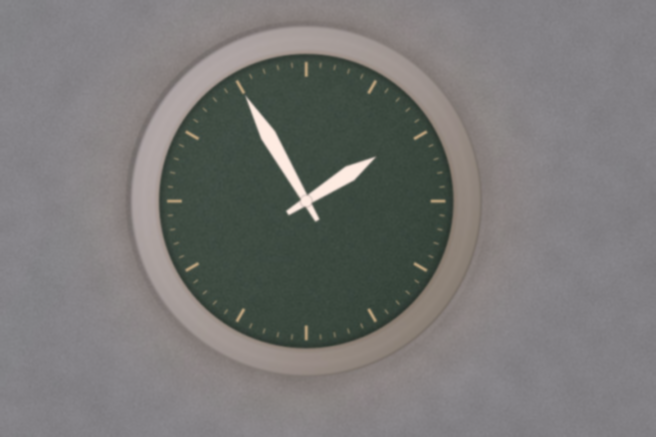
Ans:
1 h 55 min
